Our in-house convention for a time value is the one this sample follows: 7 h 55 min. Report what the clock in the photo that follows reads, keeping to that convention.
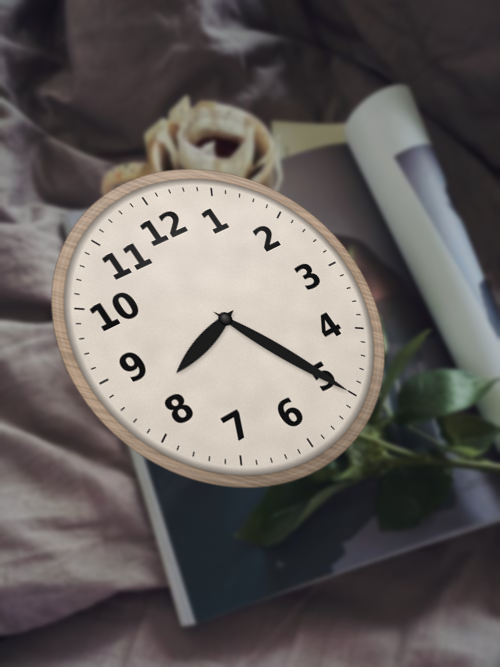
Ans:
8 h 25 min
